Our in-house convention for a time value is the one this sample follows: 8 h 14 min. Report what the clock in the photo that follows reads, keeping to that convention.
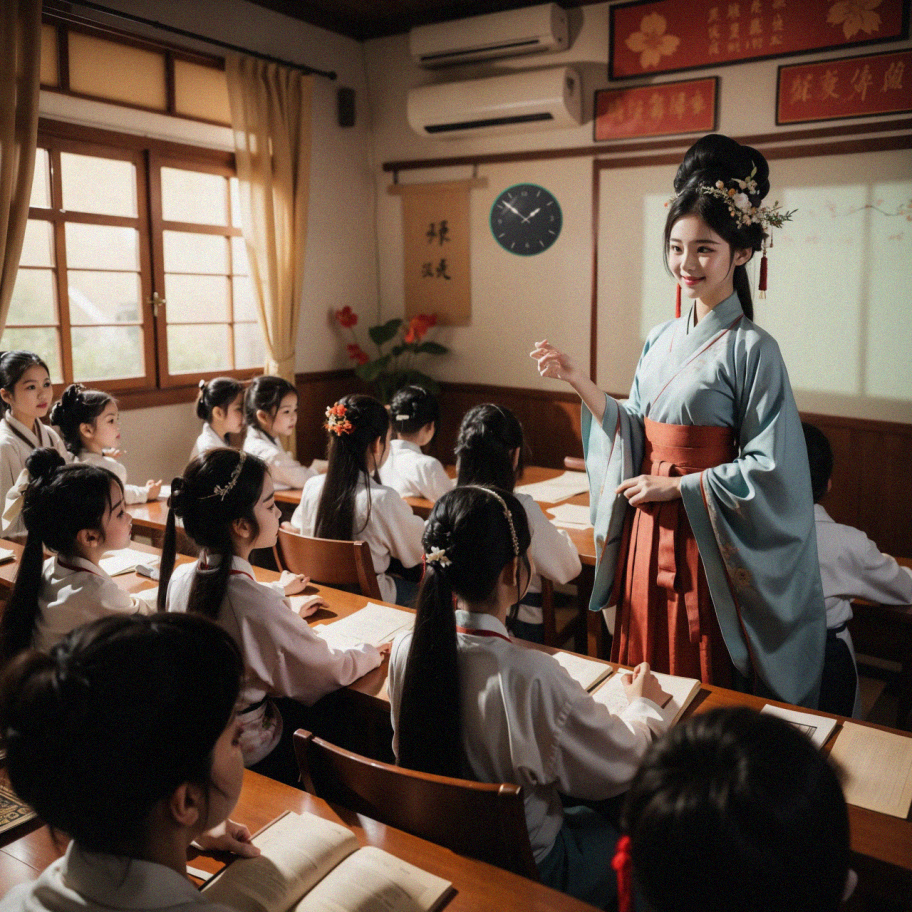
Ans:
1 h 52 min
